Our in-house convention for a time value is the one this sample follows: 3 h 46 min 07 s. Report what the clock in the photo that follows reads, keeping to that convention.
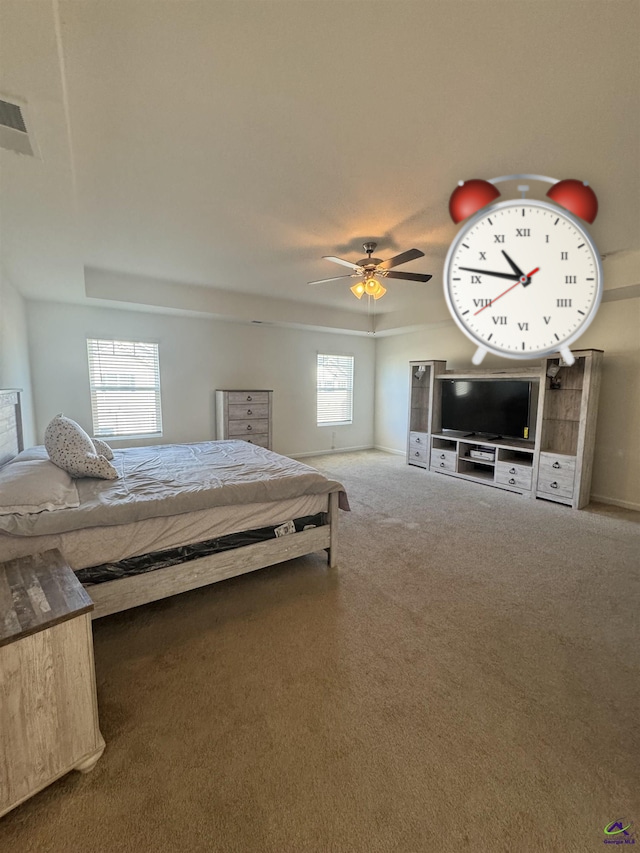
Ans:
10 h 46 min 39 s
